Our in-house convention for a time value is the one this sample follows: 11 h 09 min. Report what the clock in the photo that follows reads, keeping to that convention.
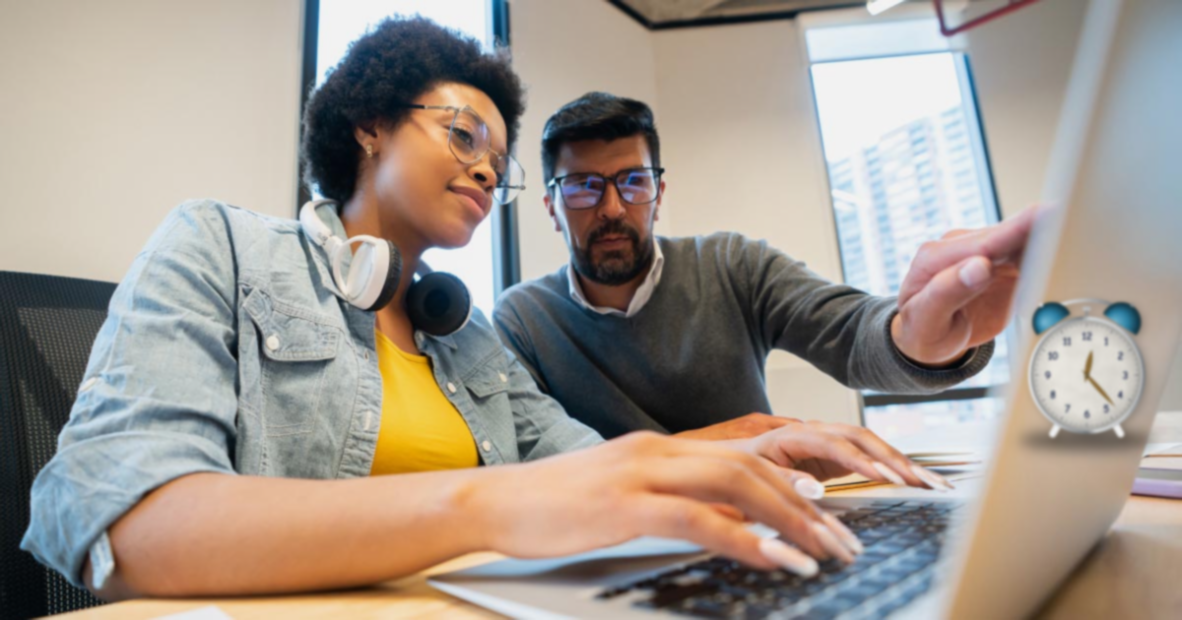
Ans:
12 h 23 min
